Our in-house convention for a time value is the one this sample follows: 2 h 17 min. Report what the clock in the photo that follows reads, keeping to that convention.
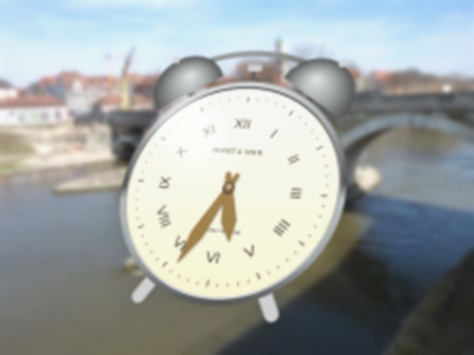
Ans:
5 h 34 min
